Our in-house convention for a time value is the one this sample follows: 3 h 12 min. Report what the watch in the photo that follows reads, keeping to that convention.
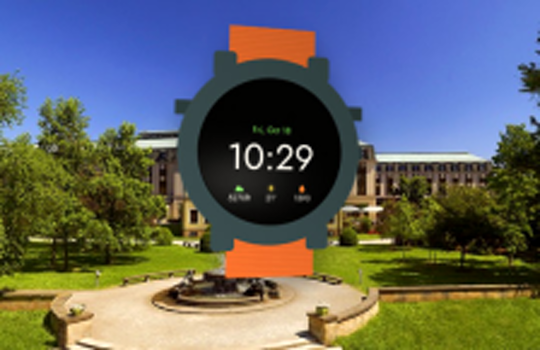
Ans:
10 h 29 min
